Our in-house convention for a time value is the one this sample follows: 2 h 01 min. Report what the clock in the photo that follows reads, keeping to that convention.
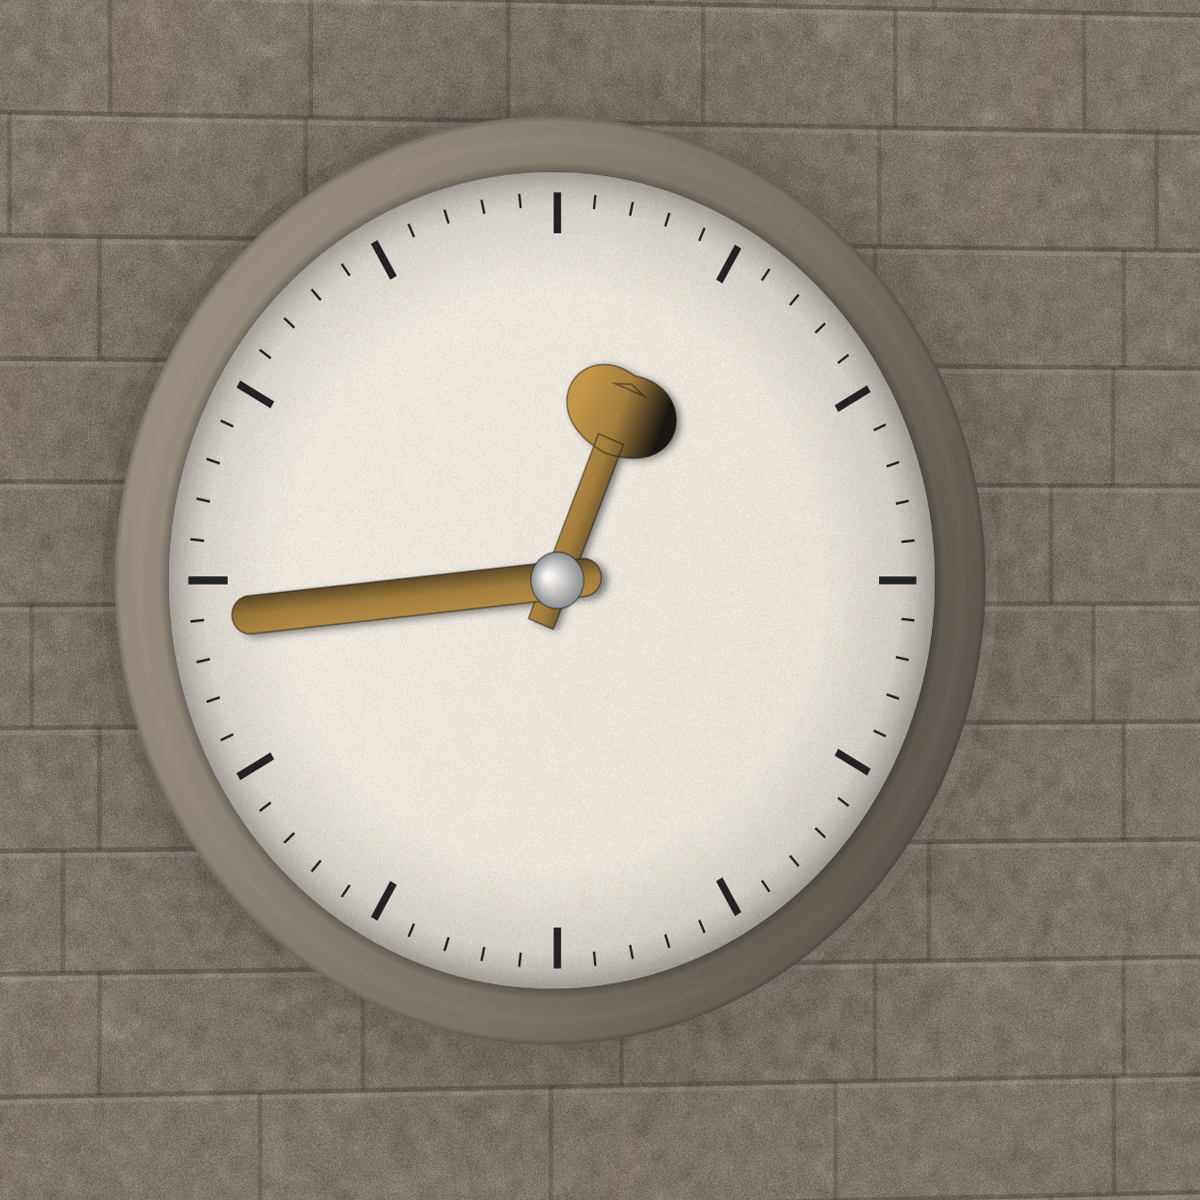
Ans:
12 h 44 min
